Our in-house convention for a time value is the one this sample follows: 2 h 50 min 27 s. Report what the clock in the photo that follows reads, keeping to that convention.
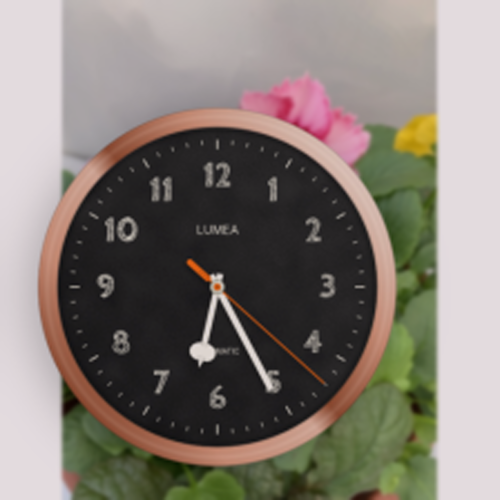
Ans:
6 h 25 min 22 s
